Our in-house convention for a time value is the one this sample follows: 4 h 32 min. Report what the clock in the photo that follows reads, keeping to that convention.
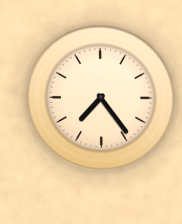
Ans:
7 h 24 min
